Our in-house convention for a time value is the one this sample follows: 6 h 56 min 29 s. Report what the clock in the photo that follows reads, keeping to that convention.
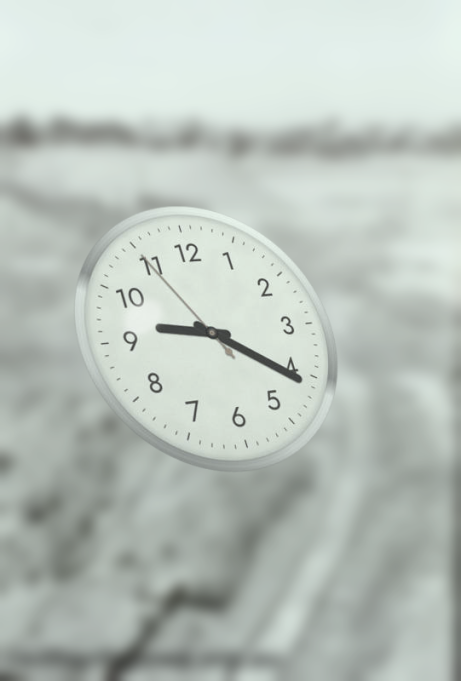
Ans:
9 h 20 min 55 s
